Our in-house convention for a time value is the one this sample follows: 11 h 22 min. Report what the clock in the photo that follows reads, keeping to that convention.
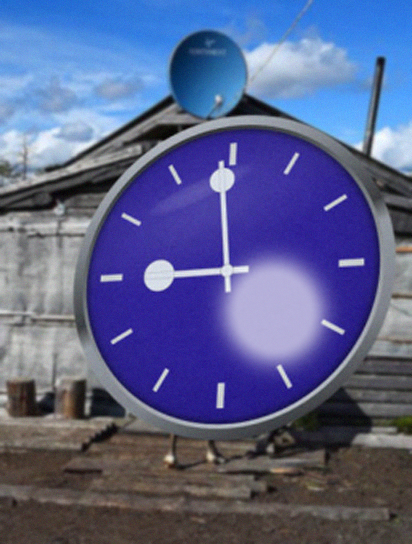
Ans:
8 h 59 min
